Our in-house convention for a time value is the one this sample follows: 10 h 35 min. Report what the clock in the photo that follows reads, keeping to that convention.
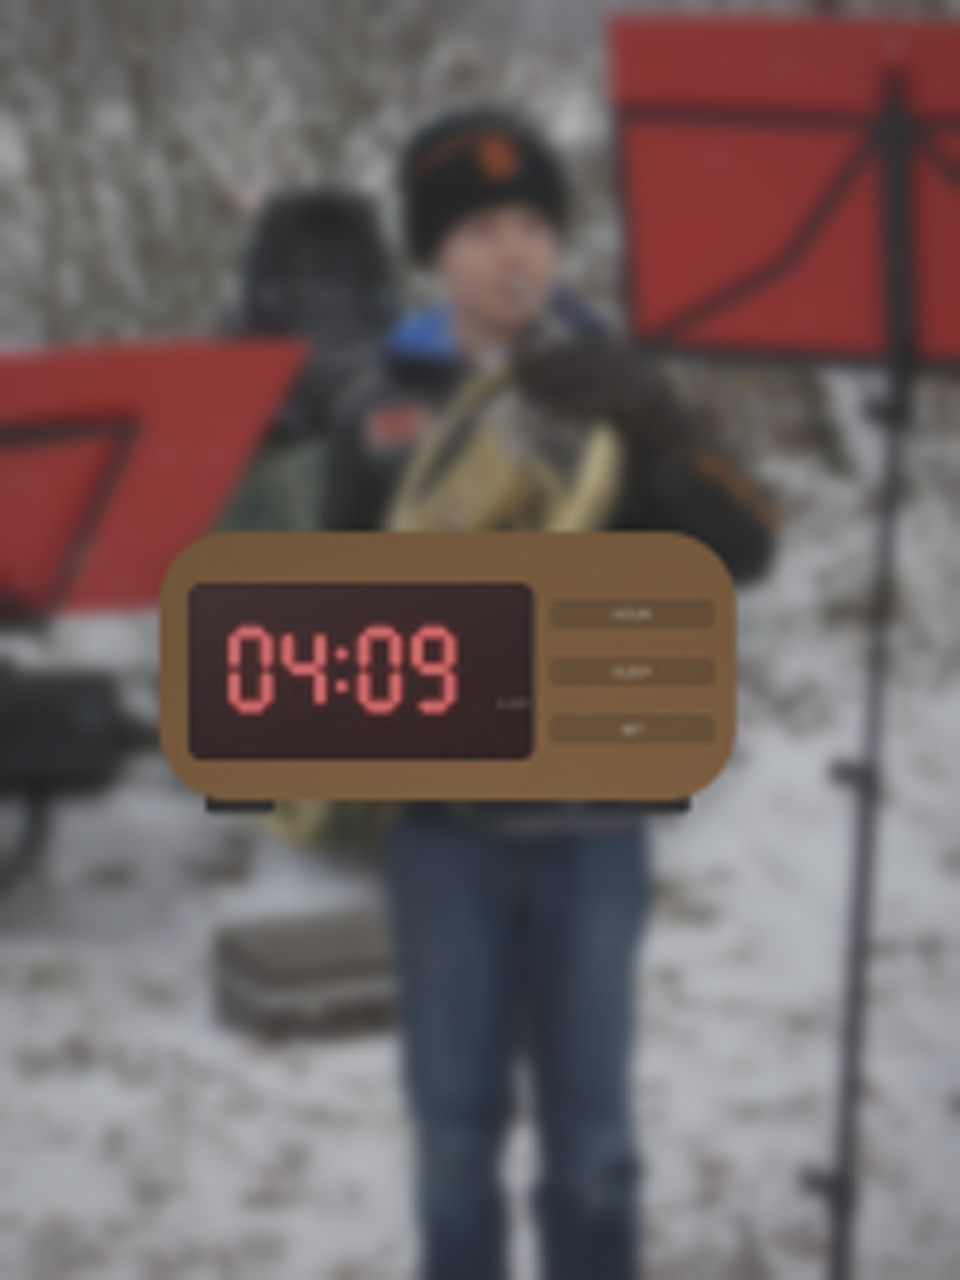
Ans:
4 h 09 min
